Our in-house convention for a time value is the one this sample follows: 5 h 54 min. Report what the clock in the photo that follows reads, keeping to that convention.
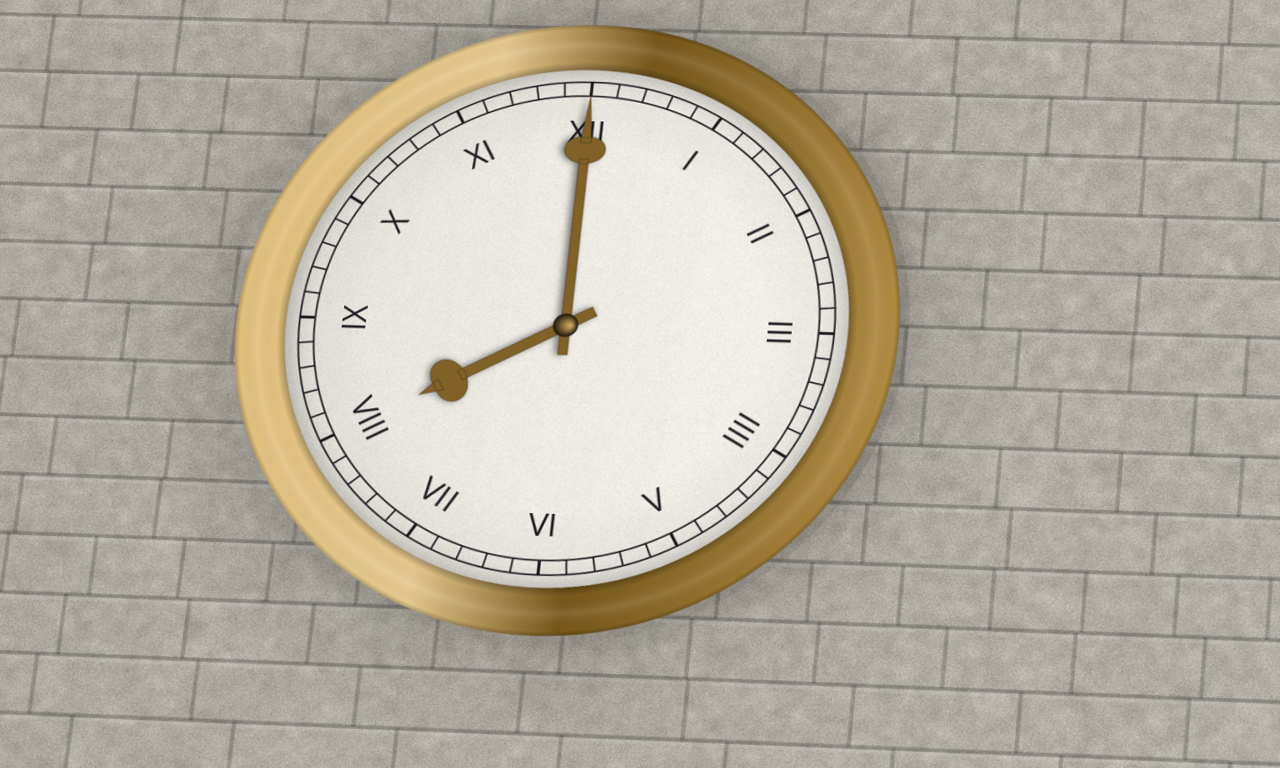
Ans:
8 h 00 min
